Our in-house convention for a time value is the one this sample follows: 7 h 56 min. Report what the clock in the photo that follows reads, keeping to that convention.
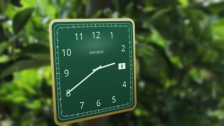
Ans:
2 h 40 min
